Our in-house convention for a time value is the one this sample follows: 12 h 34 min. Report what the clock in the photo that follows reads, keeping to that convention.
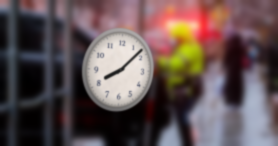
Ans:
8 h 08 min
